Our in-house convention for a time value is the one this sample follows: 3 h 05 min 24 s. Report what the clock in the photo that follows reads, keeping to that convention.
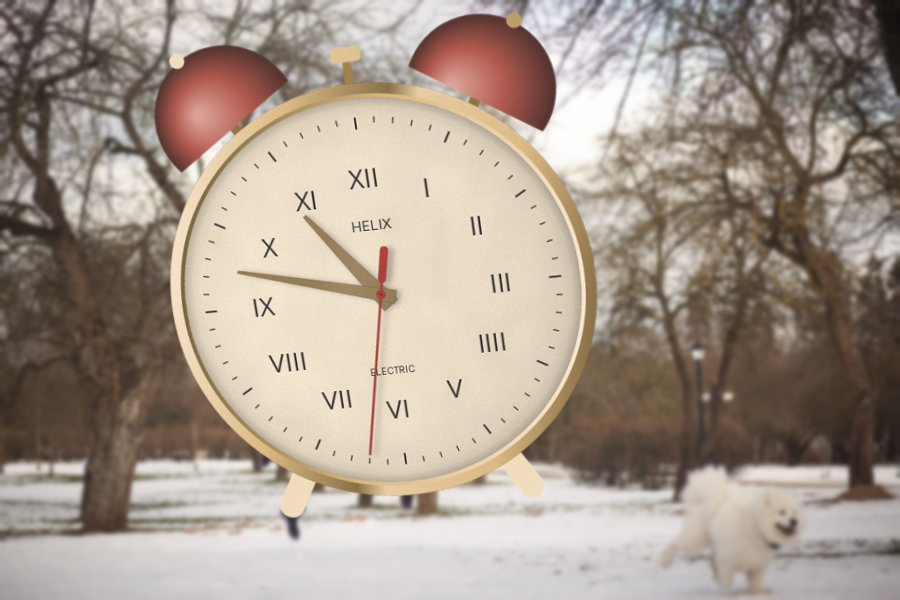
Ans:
10 h 47 min 32 s
